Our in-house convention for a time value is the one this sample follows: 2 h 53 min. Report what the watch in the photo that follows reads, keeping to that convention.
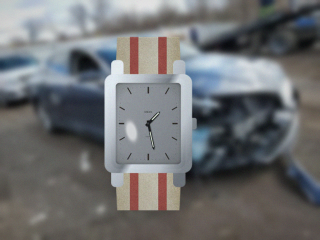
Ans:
1 h 28 min
